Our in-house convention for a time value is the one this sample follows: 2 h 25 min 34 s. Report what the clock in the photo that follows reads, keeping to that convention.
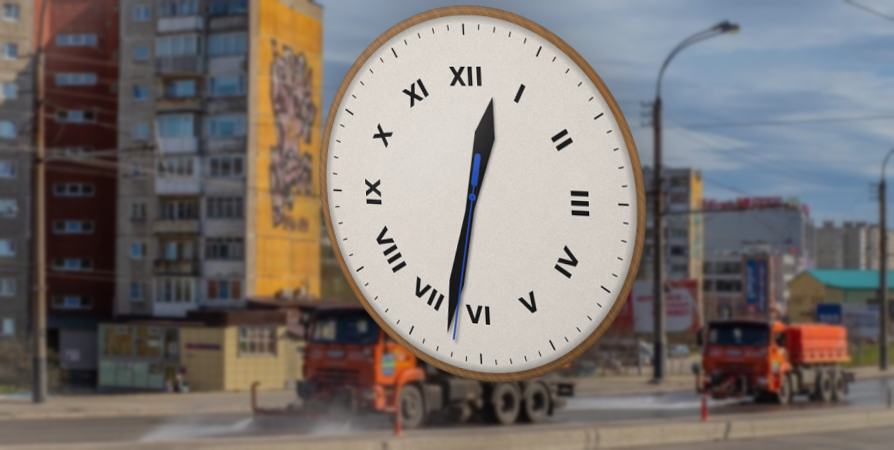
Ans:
12 h 32 min 32 s
